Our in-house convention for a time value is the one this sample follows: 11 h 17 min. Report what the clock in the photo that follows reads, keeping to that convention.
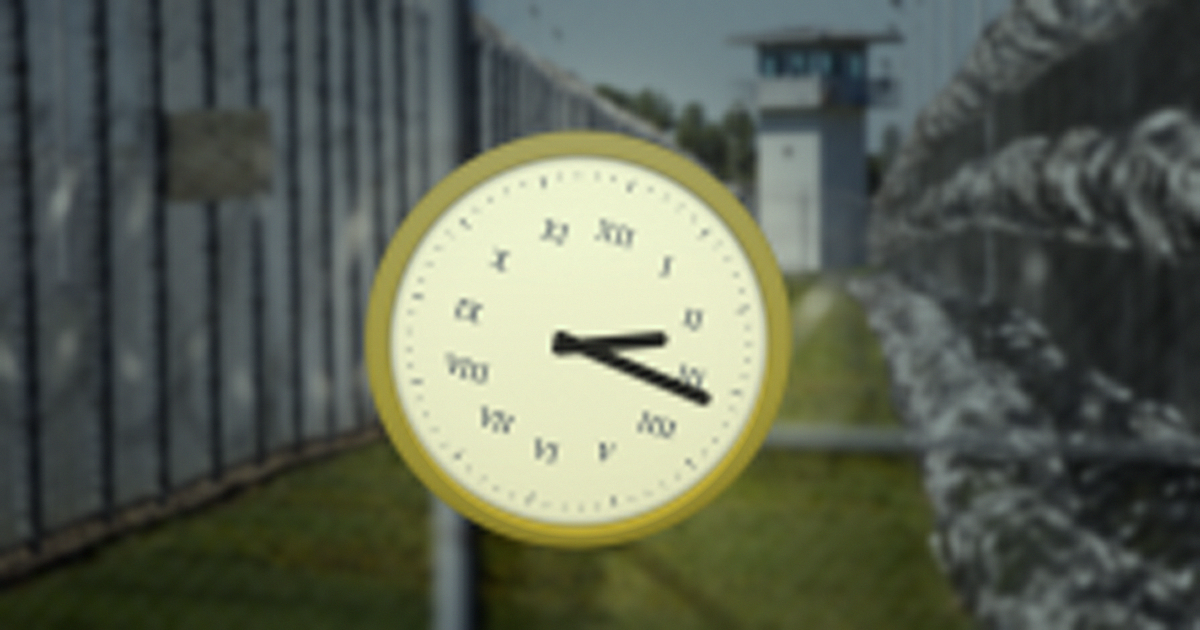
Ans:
2 h 16 min
